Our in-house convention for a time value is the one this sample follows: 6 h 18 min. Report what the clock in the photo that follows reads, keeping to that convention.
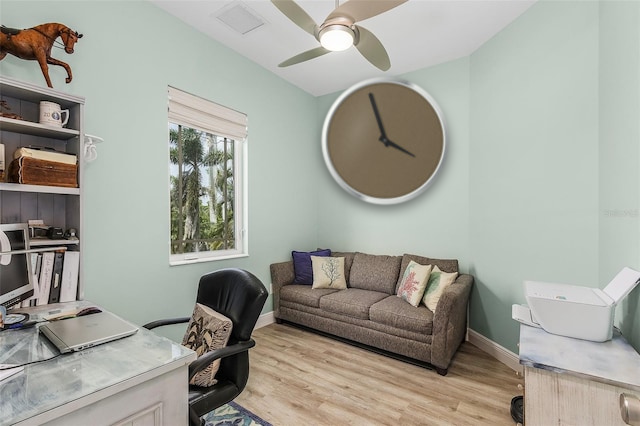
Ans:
3 h 57 min
